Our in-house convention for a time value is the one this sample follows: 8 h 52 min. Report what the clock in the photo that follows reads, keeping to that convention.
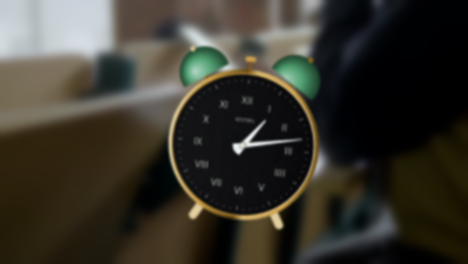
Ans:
1 h 13 min
